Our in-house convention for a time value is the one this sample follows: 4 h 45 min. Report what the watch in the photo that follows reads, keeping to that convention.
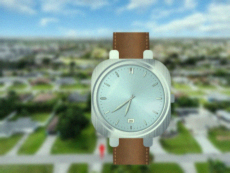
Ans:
6 h 39 min
